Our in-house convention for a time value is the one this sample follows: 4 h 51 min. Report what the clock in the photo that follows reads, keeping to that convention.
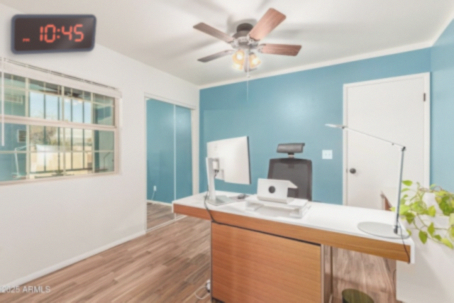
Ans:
10 h 45 min
